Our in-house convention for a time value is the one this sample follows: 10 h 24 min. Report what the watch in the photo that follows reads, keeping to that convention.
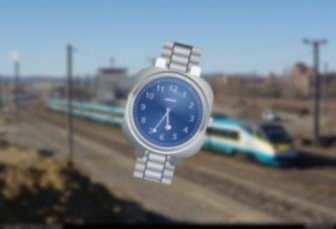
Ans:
5 h 34 min
